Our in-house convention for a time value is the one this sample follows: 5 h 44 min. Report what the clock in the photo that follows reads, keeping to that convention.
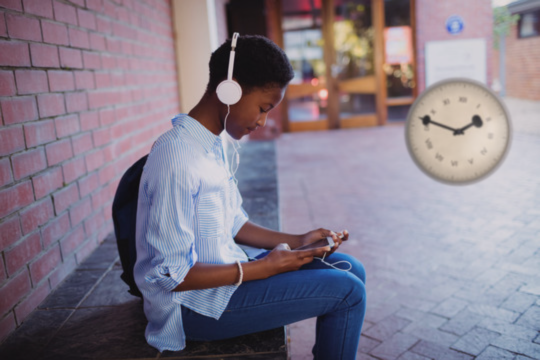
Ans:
1 h 47 min
